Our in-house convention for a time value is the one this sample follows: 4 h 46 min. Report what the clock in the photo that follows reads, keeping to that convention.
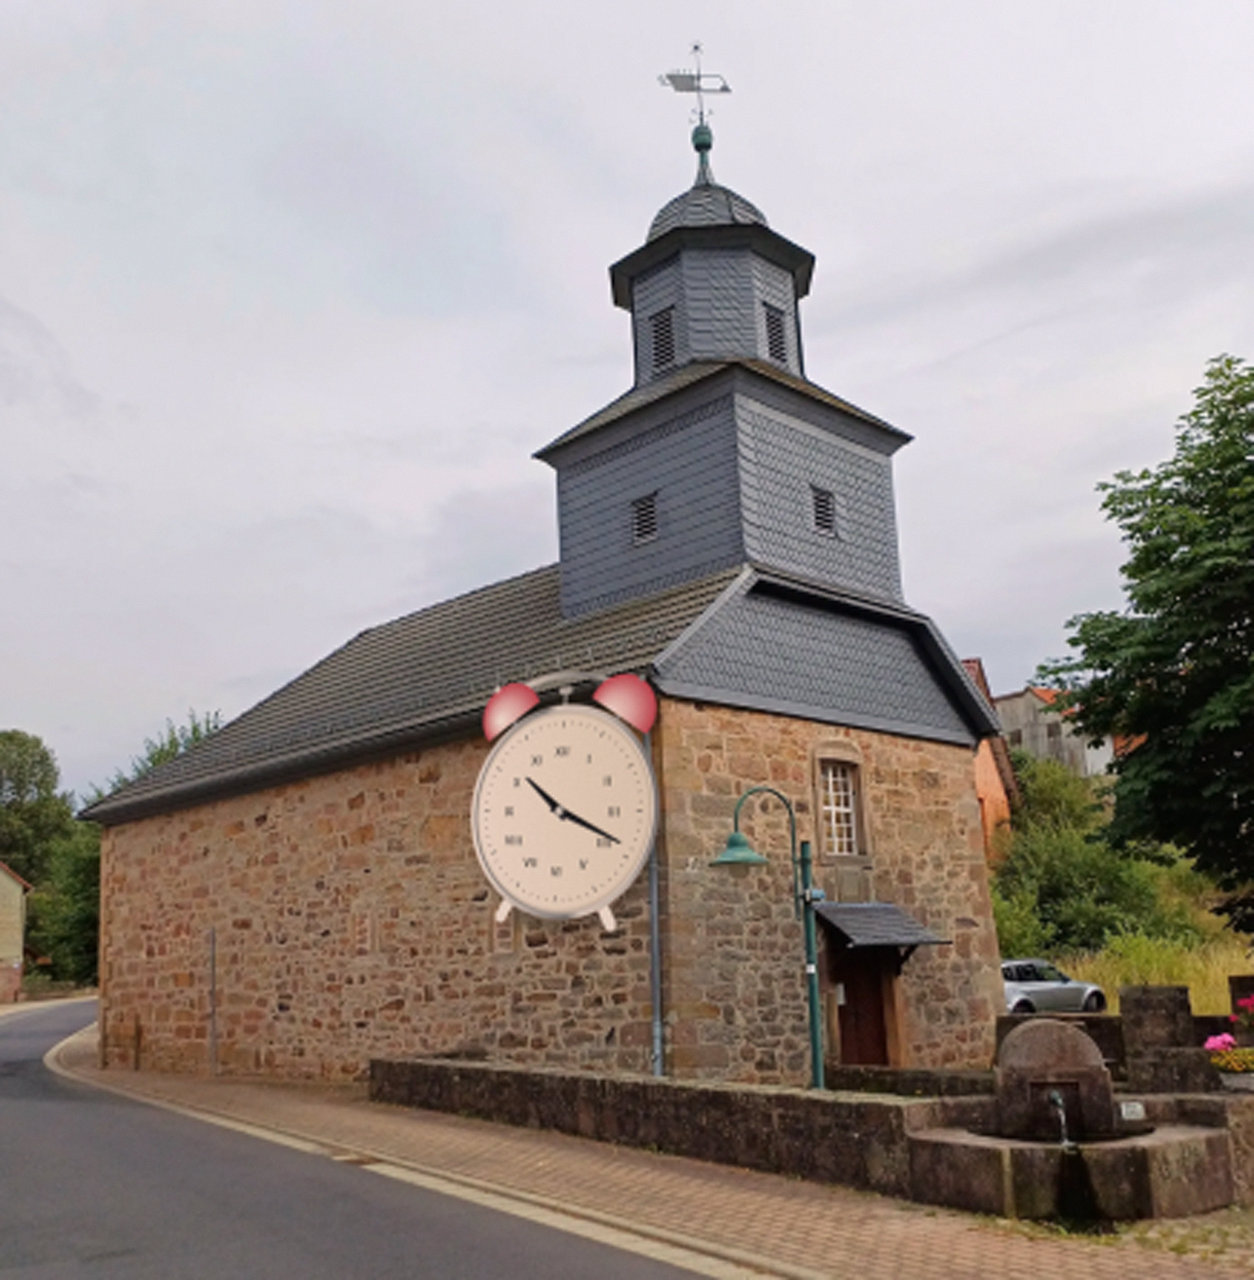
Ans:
10 h 19 min
